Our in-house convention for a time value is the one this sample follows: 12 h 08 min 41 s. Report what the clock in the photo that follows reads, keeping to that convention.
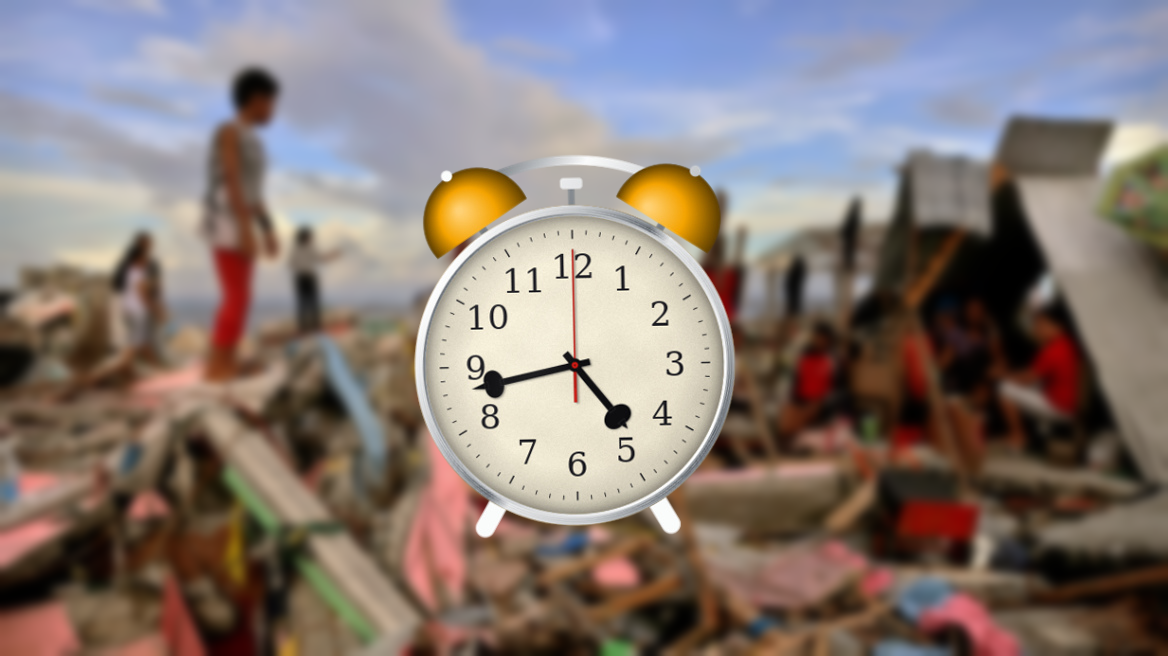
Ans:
4 h 43 min 00 s
